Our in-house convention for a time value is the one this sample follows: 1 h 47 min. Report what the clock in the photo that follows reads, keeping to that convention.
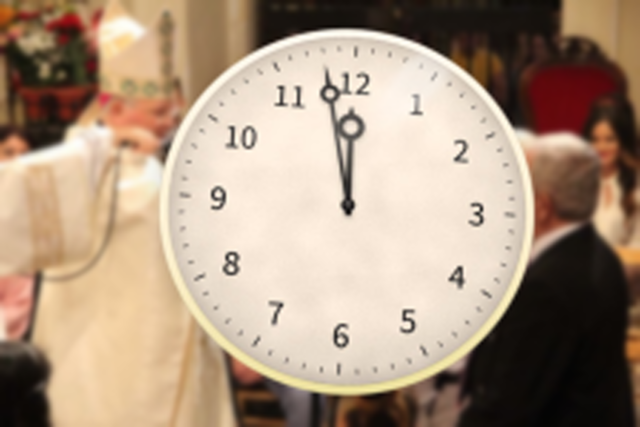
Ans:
11 h 58 min
